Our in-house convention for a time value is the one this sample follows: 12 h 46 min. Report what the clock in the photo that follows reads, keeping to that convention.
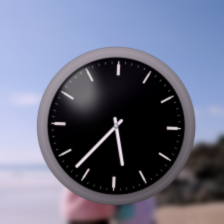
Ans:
5 h 37 min
